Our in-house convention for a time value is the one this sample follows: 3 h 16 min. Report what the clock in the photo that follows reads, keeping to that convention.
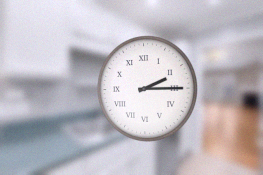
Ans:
2 h 15 min
